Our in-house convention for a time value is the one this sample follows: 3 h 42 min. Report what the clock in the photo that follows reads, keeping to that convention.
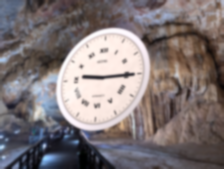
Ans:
9 h 15 min
